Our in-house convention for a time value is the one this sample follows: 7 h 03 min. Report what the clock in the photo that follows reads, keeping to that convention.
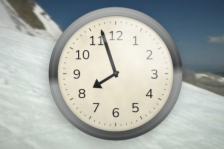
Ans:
7 h 57 min
